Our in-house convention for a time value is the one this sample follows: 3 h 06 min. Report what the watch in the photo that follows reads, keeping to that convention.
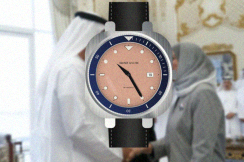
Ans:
10 h 25 min
